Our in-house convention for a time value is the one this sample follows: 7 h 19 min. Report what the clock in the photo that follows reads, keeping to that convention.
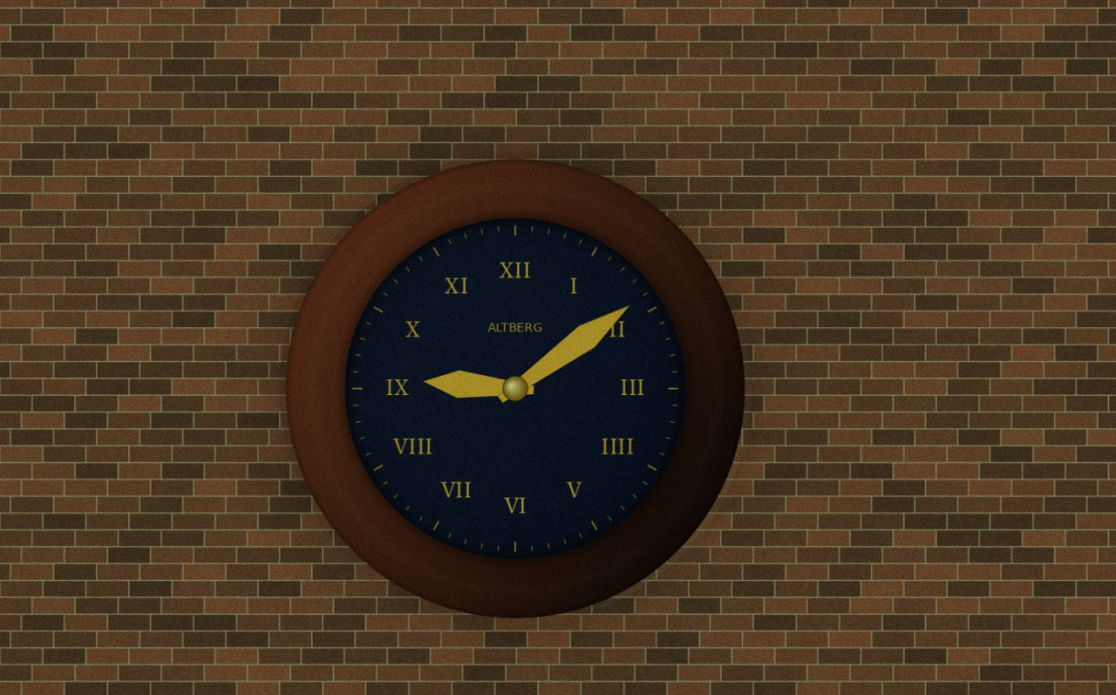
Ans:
9 h 09 min
